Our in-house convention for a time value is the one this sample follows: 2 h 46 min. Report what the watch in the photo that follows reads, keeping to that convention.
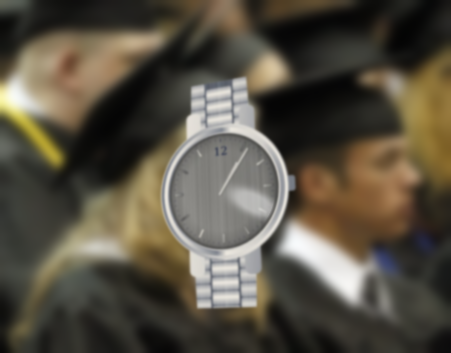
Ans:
1 h 06 min
